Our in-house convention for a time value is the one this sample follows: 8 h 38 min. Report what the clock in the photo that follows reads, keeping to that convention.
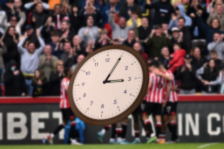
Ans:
3 h 05 min
